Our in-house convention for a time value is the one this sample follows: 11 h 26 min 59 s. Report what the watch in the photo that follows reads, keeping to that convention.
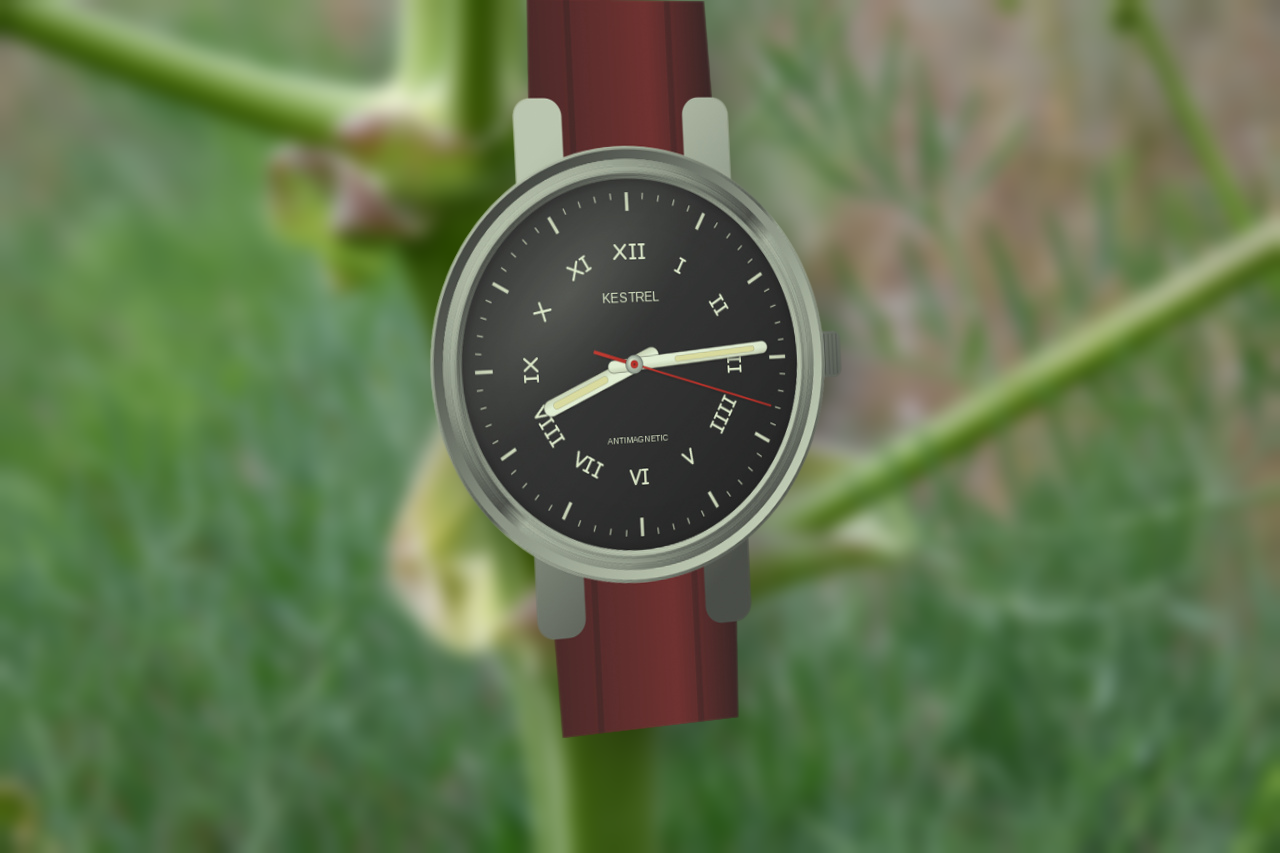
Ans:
8 h 14 min 18 s
